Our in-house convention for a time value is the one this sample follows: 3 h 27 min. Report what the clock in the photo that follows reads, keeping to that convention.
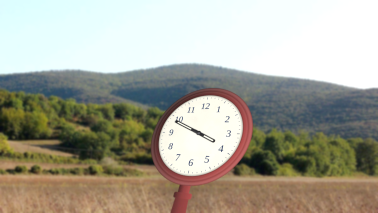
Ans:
3 h 49 min
